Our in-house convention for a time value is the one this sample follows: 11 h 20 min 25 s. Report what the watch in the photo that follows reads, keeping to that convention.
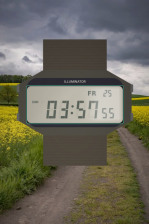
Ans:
3 h 57 min 55 s
